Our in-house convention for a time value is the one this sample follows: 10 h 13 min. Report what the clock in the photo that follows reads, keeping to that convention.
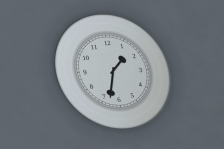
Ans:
1 h 33 min
